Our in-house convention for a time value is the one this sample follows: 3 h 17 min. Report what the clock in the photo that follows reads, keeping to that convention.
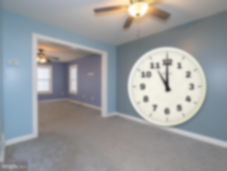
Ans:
11 h 00 min
